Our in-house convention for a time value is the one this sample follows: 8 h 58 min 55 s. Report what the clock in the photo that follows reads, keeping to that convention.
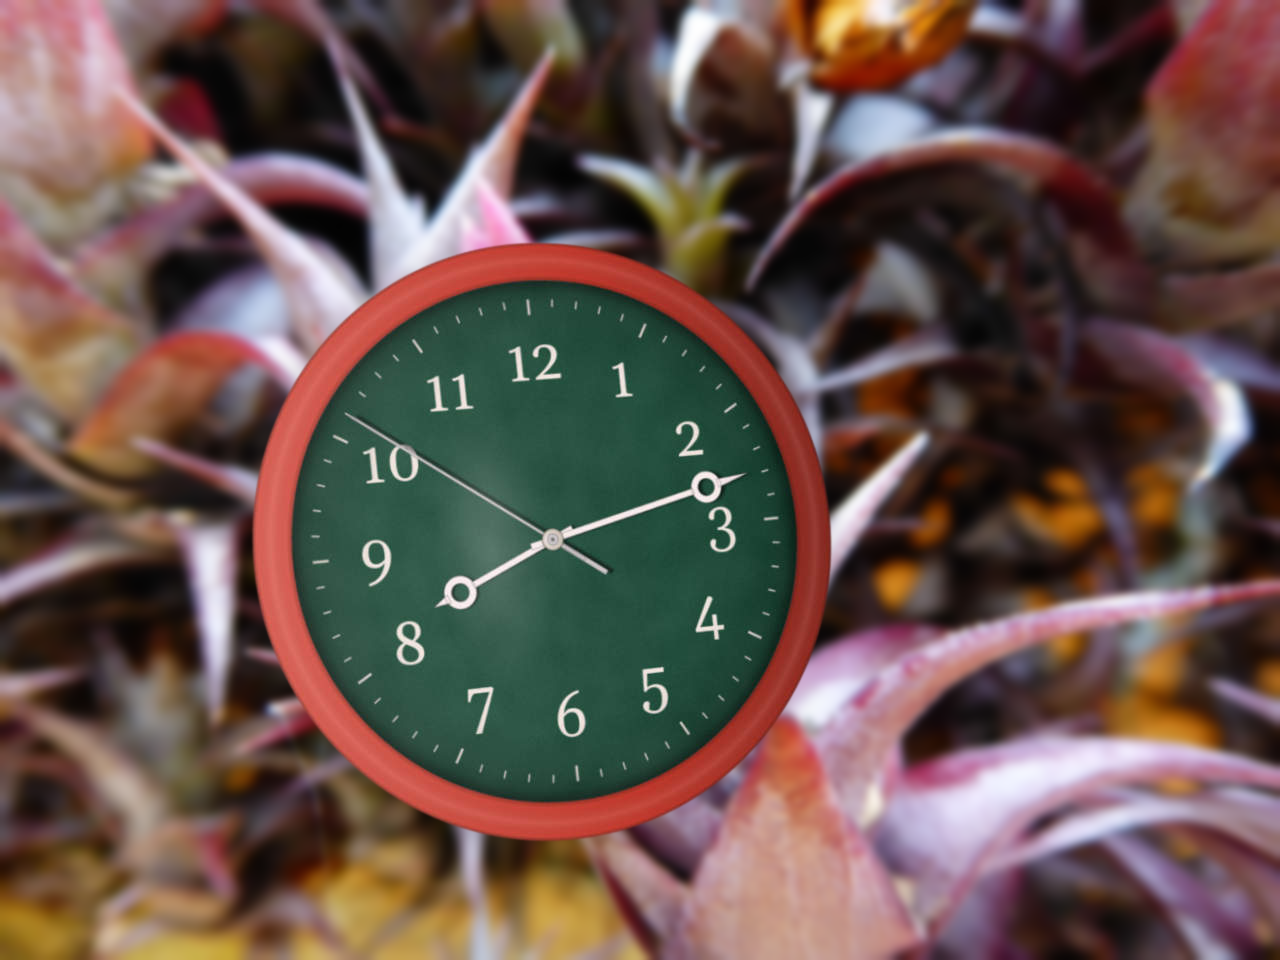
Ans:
8 h 12 min 51 s
